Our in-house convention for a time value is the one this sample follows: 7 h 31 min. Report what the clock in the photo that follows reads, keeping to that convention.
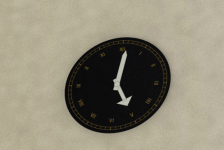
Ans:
5 h 01 min
